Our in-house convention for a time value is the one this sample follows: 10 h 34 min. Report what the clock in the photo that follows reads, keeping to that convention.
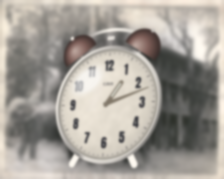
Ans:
1 h 12 min
